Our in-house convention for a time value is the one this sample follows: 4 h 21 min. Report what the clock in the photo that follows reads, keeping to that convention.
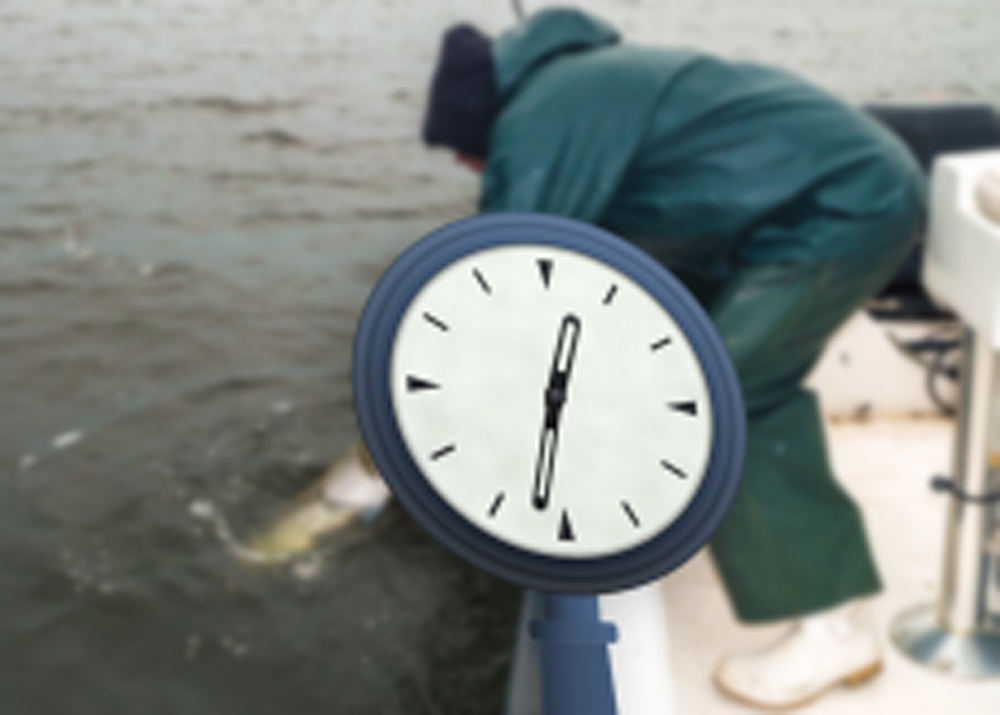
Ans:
12 h 32 min
